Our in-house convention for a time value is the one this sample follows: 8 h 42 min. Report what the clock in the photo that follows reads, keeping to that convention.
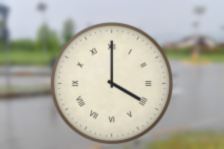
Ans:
4 h 00 min
